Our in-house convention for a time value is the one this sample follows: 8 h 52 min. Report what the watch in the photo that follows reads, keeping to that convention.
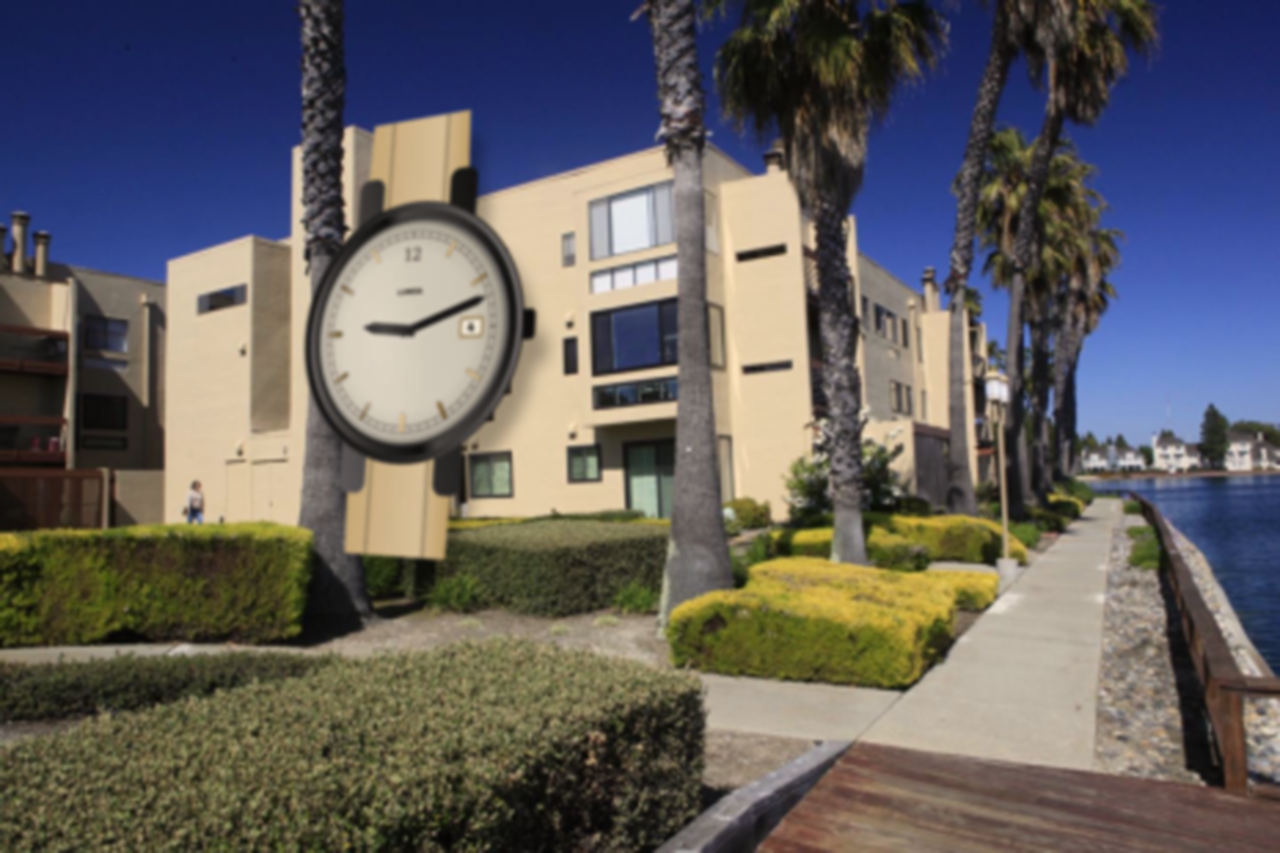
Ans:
9 h 12 min
